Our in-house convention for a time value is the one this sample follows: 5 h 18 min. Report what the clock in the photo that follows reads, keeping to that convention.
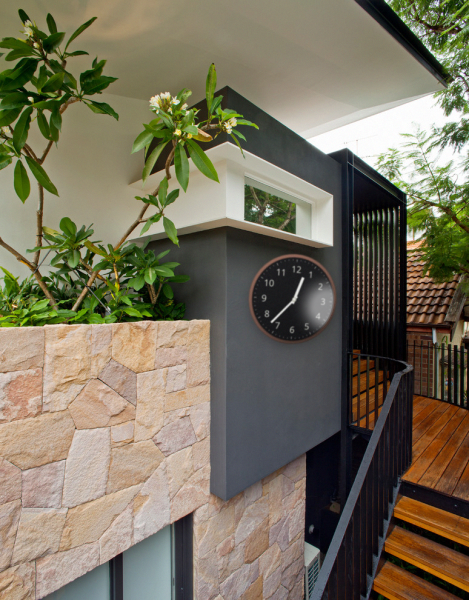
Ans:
12 h 37 min
